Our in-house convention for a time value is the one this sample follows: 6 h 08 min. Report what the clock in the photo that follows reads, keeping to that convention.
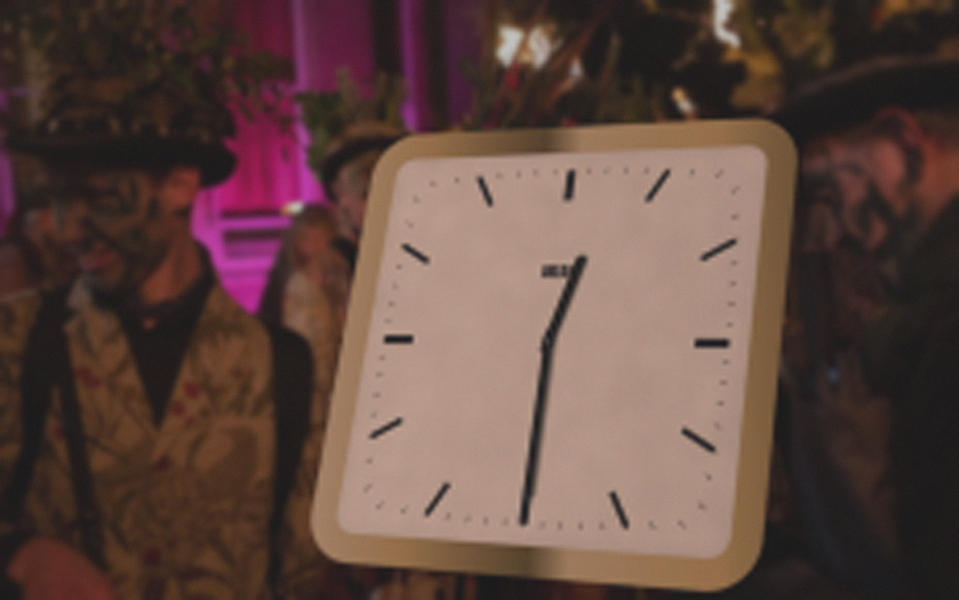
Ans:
12 h 30 min
